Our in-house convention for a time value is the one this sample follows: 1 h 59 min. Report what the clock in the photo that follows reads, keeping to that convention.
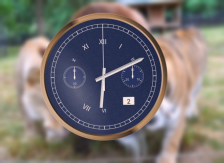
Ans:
6 h 11 min
